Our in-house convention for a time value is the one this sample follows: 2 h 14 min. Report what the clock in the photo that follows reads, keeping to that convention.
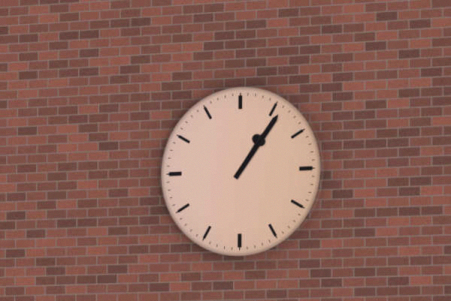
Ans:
1 h 06 min
